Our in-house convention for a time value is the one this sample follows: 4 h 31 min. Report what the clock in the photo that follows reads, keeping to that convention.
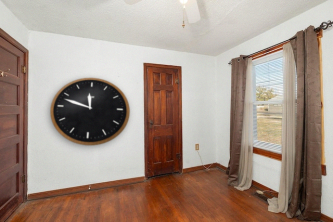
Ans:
11 h 48 min
